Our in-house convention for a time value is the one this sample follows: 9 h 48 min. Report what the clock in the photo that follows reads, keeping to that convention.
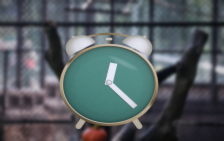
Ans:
12 h 23 min
